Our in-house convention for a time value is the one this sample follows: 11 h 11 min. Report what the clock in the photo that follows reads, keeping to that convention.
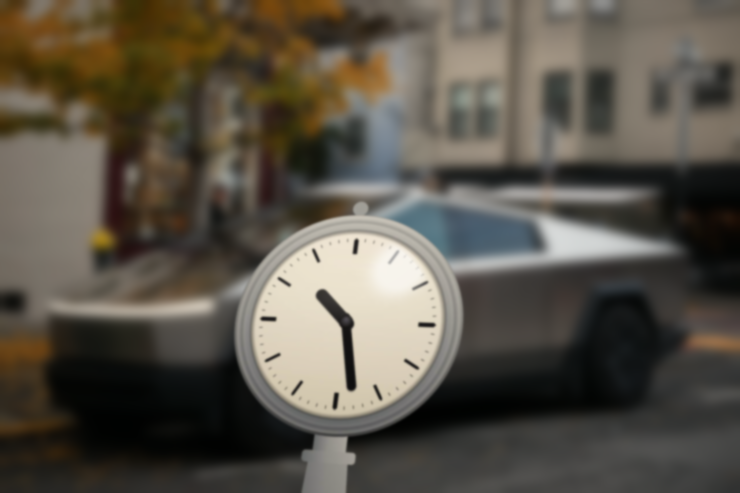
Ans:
10 h 28 min
